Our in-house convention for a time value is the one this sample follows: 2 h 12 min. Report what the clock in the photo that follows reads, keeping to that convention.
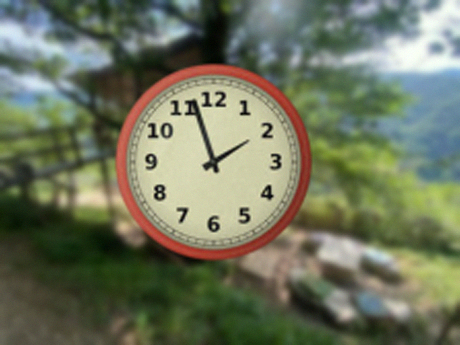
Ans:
1 h 57 min
